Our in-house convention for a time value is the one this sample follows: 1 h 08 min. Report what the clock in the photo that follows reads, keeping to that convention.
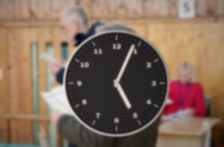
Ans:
5 h 04 min
